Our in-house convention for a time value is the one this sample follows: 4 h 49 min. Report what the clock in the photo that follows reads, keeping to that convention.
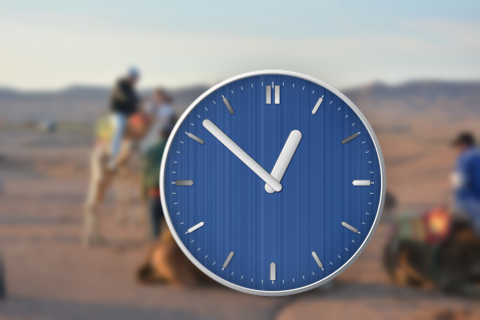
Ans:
12 h 52 min
